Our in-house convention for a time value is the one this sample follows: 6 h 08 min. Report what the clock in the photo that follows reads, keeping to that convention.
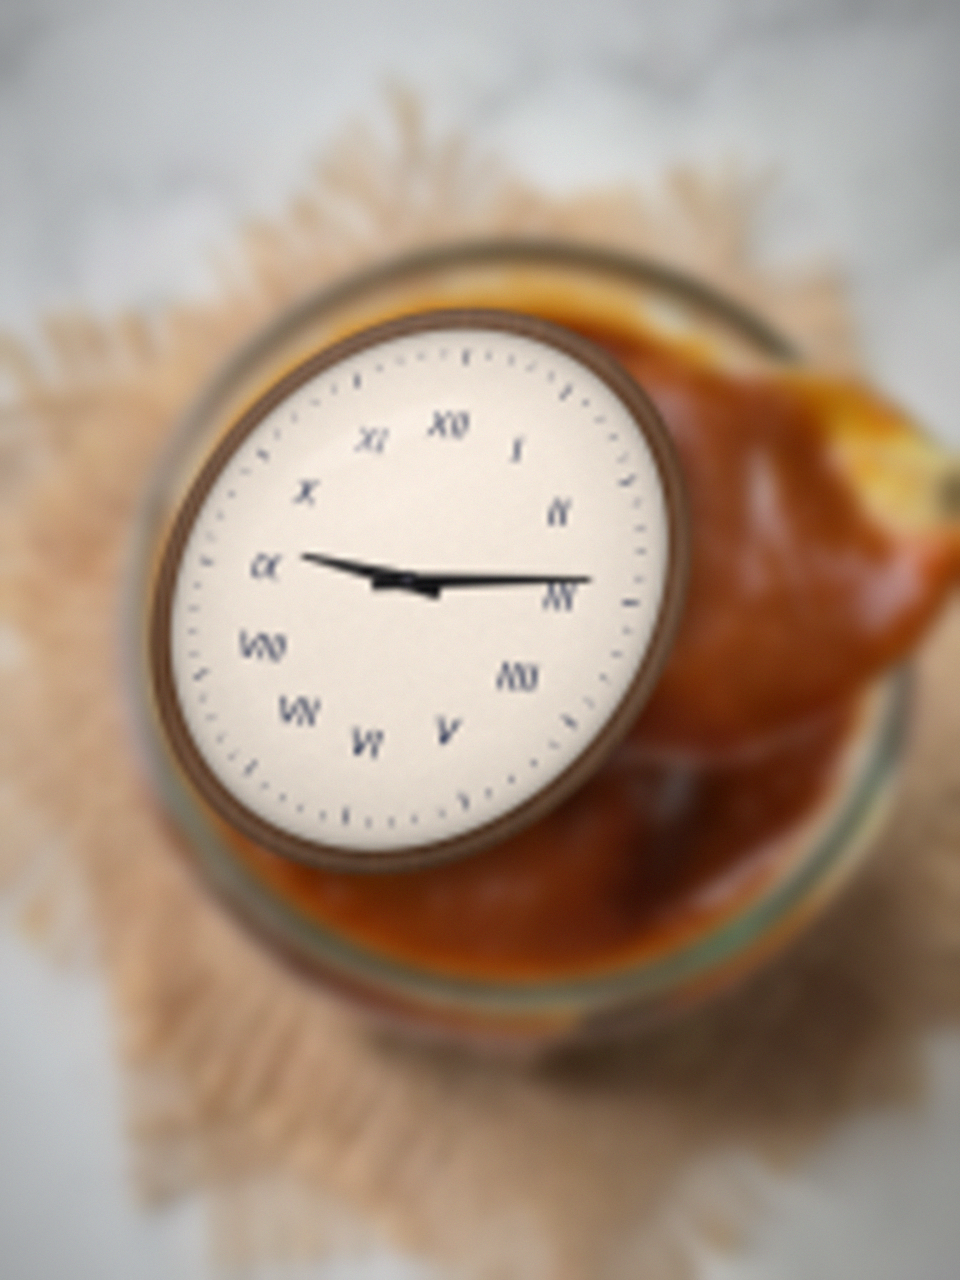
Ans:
9 h 14 min
